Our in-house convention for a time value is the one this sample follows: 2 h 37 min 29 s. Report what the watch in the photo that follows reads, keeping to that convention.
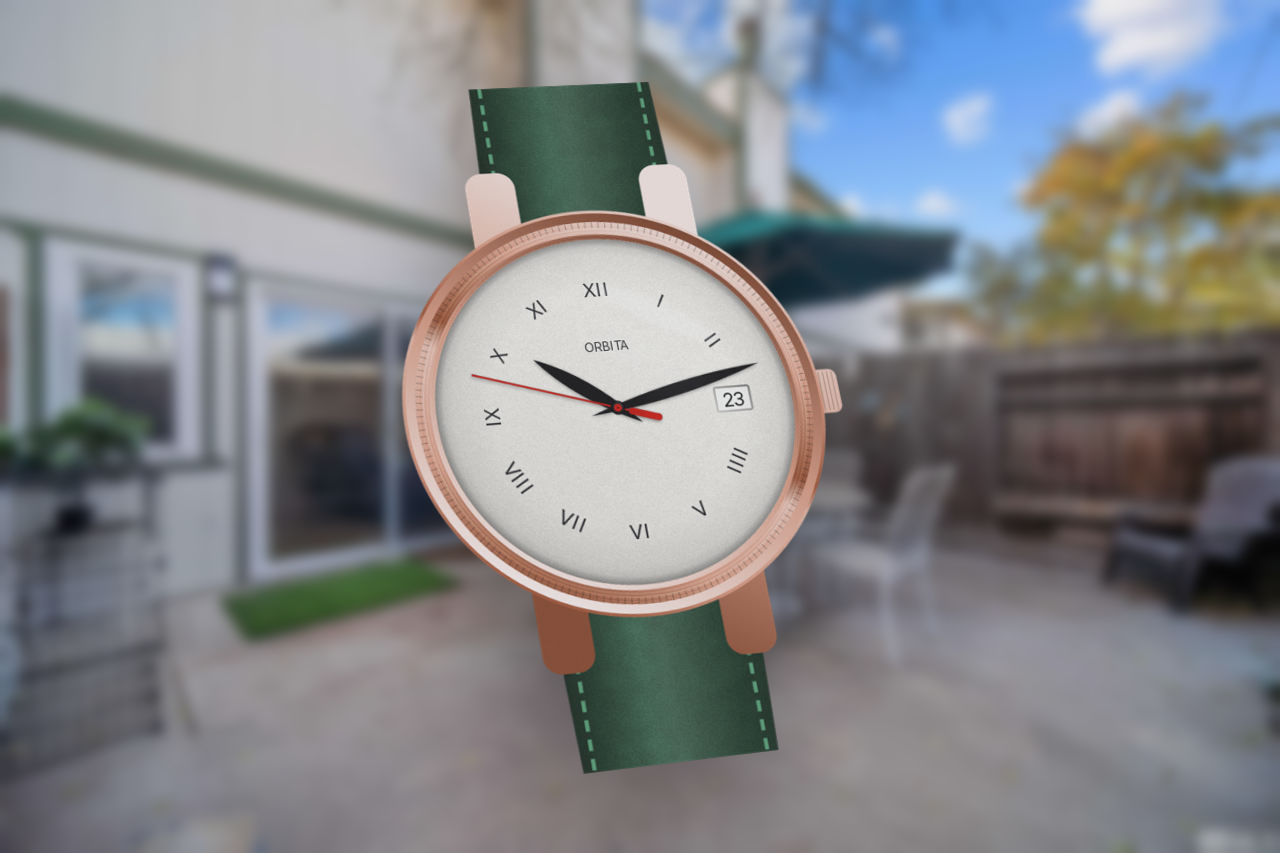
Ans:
10 h 12 min 48 s
